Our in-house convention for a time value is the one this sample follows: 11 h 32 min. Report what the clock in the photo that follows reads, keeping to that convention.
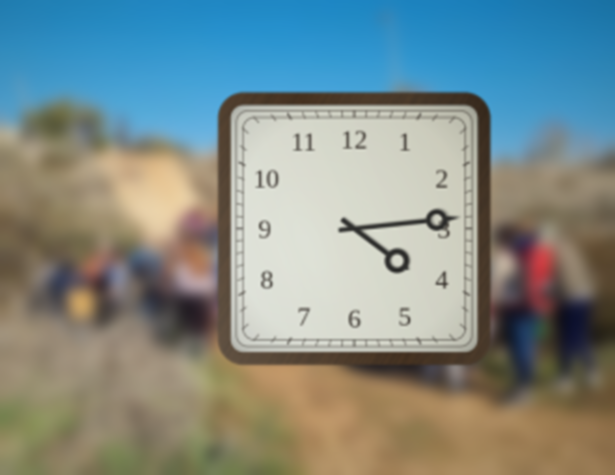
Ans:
4 h 14 min
